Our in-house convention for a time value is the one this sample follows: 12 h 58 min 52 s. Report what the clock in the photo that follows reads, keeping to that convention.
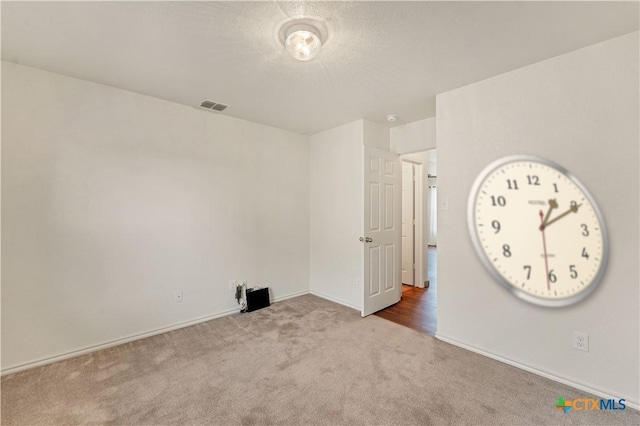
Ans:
1 h 10 min 31 s
